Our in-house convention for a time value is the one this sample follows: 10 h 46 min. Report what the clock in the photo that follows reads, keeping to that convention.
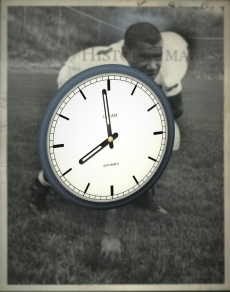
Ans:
7 h 59 min
